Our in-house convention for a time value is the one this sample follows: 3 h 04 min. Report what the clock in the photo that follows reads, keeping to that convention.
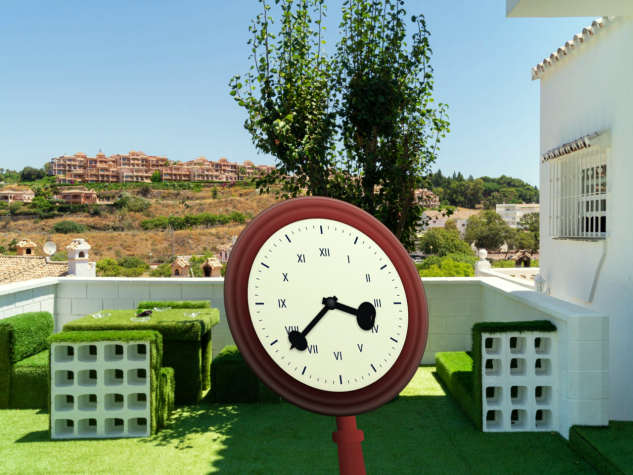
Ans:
3 h 38 min
